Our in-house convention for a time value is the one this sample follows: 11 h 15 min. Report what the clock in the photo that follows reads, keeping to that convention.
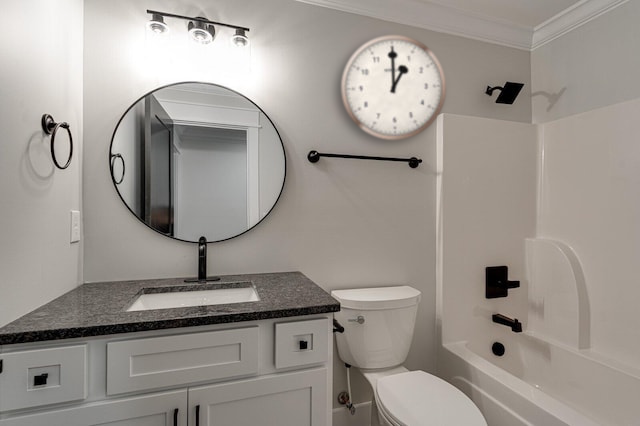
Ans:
1 h 00 min
